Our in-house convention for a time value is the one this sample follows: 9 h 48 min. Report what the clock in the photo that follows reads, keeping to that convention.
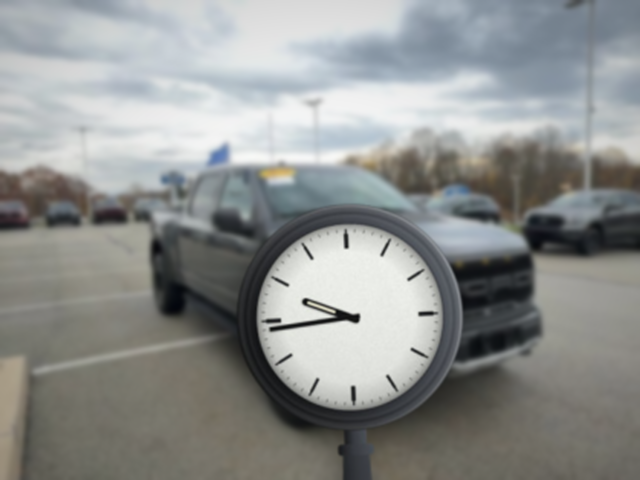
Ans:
9 h 44 min
